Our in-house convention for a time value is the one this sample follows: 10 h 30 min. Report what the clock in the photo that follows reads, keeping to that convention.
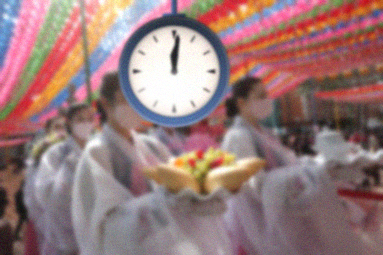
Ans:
12 h 01 min
